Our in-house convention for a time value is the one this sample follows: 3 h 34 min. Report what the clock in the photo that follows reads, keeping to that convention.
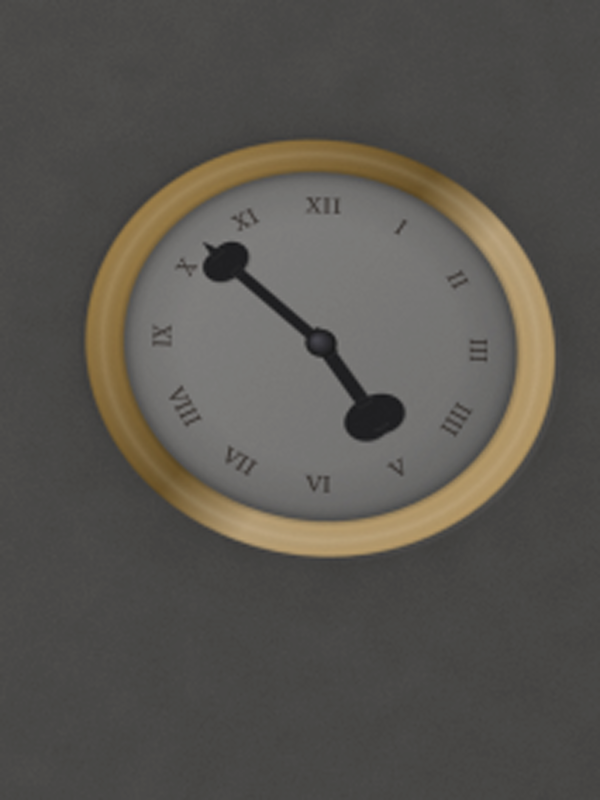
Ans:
4 h 52 min
